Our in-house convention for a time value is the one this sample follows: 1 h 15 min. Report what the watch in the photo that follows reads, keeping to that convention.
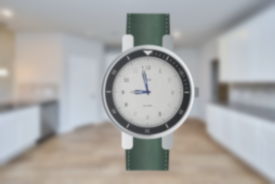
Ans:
8 h 58 min
